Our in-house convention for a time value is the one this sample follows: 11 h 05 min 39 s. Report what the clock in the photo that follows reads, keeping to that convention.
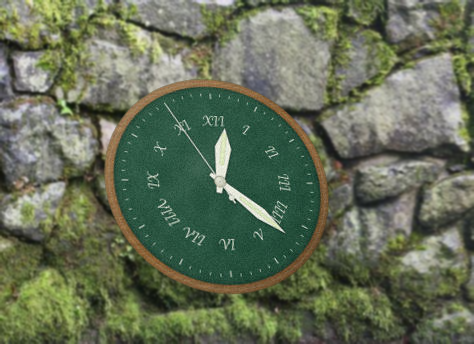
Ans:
12 h 21 min 55 s
